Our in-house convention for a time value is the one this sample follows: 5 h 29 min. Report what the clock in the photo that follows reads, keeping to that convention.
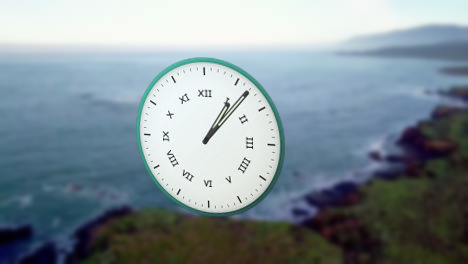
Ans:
1 h 07 min
